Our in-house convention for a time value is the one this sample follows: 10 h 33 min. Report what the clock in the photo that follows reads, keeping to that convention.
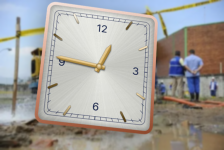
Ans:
12 h 46 min
